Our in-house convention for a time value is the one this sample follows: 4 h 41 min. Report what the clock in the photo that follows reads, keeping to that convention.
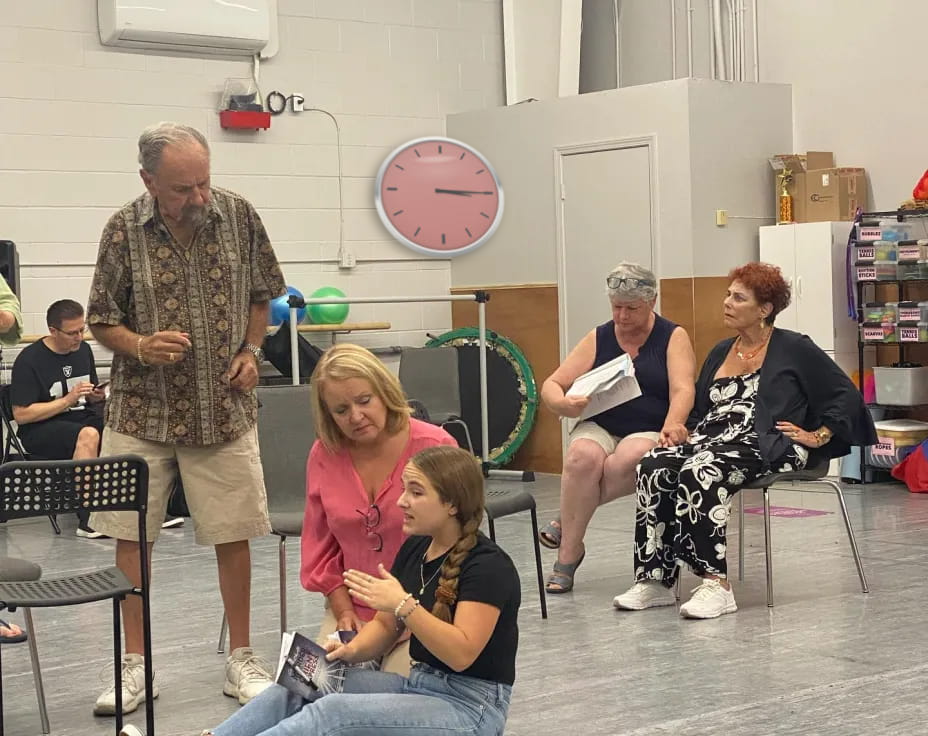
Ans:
3 h 15 min
